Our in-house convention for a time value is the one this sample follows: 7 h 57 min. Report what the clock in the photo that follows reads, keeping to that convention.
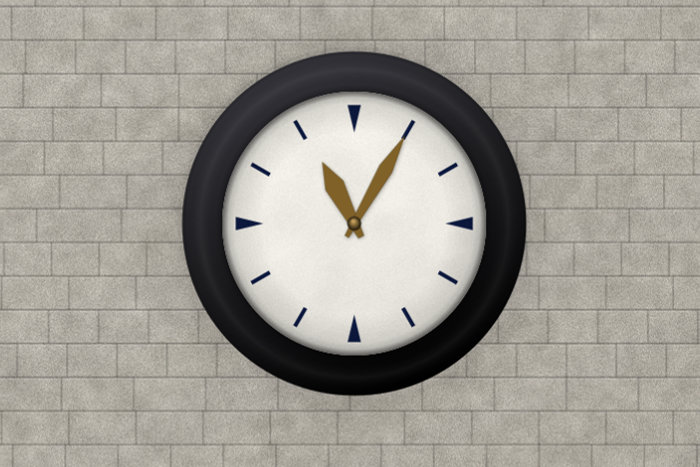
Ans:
11 h 05 min
